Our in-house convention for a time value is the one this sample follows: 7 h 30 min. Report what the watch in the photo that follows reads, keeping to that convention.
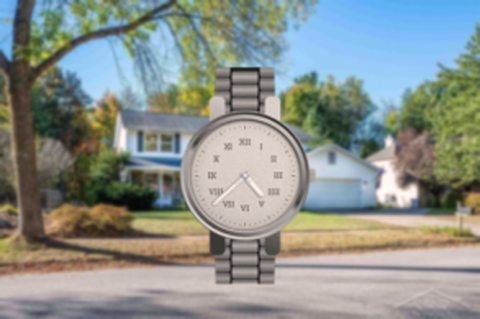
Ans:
4 h 38 min
